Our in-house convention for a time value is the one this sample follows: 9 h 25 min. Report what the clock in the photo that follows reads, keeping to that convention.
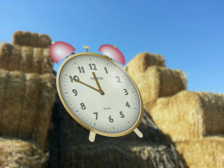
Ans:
11 h 50 min
